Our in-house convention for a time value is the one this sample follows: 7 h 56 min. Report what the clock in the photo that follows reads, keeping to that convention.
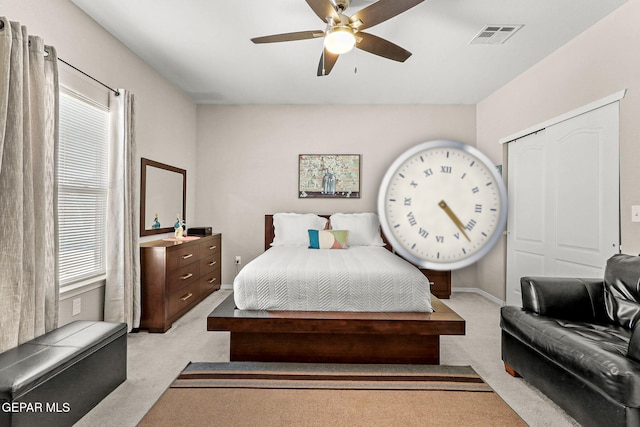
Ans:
4 h 23 min
